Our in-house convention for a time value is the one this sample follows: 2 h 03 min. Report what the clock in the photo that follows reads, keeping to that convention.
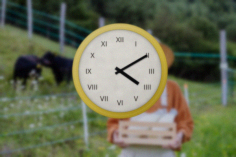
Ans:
4 h 10 min
